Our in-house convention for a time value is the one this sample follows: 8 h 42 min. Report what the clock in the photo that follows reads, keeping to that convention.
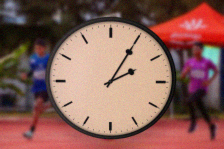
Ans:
2 h 05 min
